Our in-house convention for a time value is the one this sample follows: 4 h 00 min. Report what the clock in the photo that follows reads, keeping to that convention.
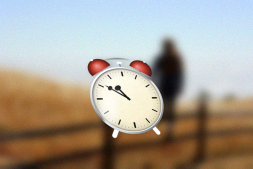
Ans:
10 h 51 min
